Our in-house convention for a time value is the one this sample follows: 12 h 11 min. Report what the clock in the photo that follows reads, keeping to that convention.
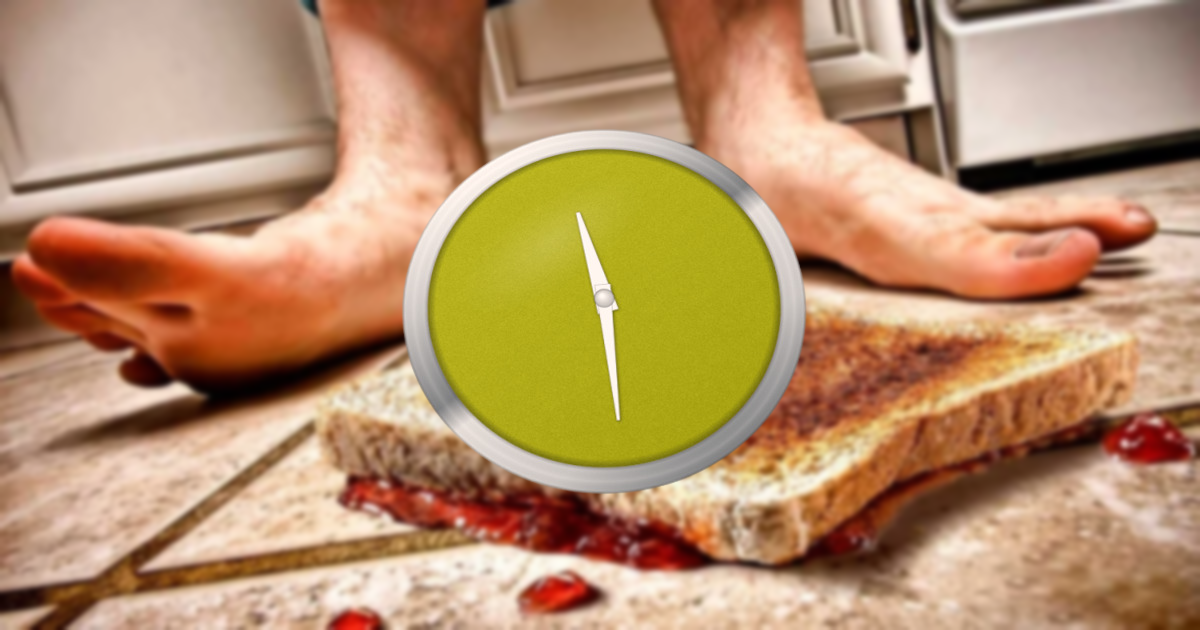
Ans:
11 h 29 min
